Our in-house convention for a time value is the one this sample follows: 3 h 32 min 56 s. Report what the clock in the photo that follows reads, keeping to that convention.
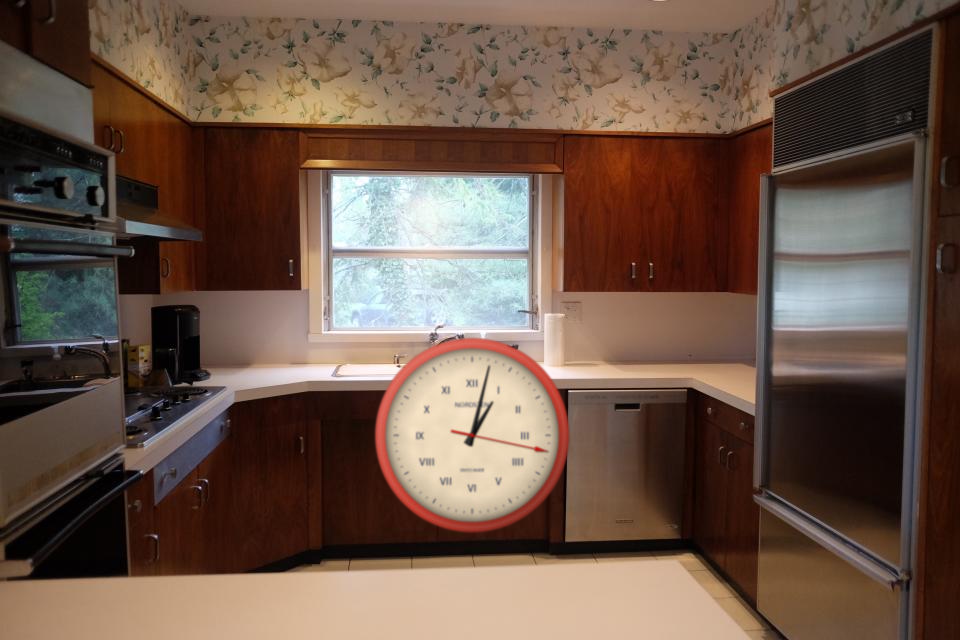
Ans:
1 h 02 min 17 s
